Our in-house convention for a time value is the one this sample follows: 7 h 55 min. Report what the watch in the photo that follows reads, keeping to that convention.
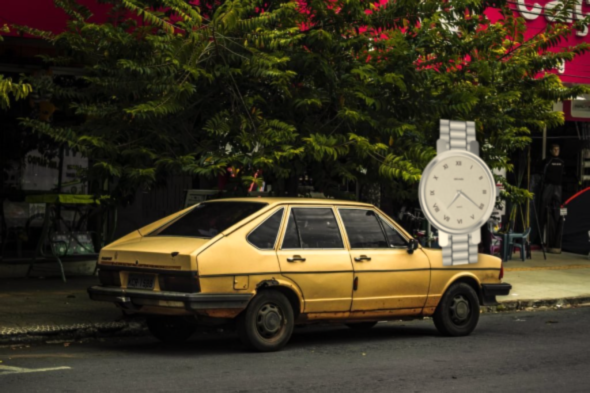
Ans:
7 h 21 min
